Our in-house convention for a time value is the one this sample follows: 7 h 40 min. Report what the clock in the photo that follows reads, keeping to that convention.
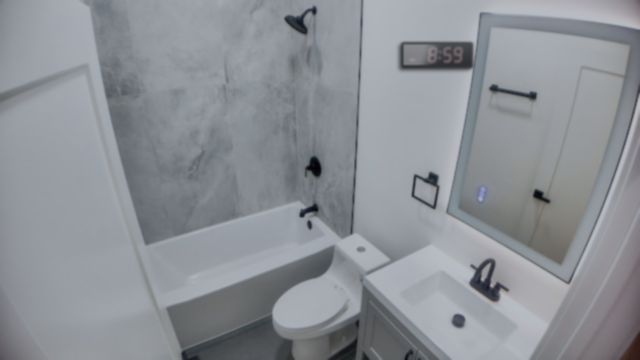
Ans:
8 h 59 min
